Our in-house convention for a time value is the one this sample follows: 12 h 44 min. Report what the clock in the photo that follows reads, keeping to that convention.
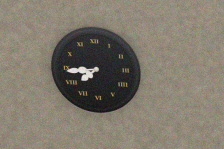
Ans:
7 h 44 min
